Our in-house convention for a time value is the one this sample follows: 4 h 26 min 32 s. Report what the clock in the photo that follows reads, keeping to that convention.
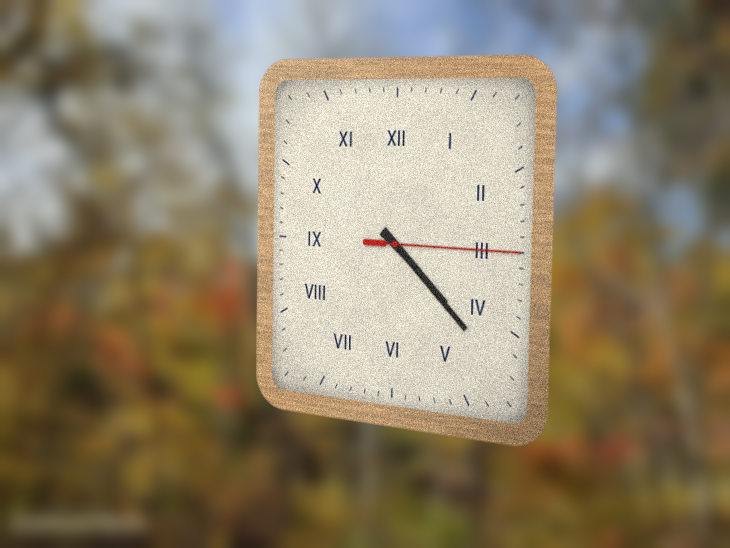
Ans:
4 h 22 min 15 s
